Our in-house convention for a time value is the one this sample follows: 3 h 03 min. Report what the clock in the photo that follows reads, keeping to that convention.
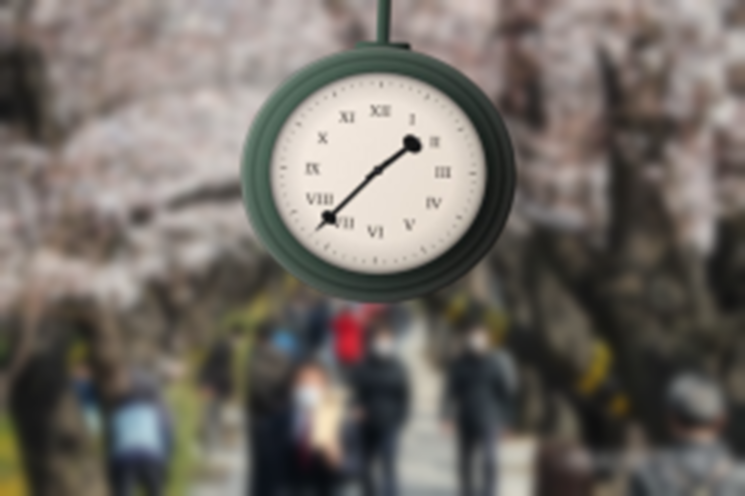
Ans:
1 h 37 min
